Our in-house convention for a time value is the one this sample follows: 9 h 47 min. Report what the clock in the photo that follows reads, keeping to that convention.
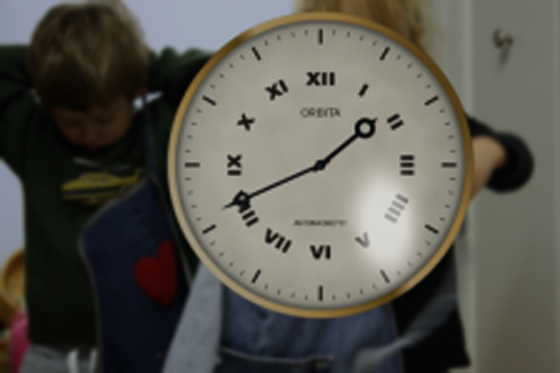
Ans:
1 h 41 min
